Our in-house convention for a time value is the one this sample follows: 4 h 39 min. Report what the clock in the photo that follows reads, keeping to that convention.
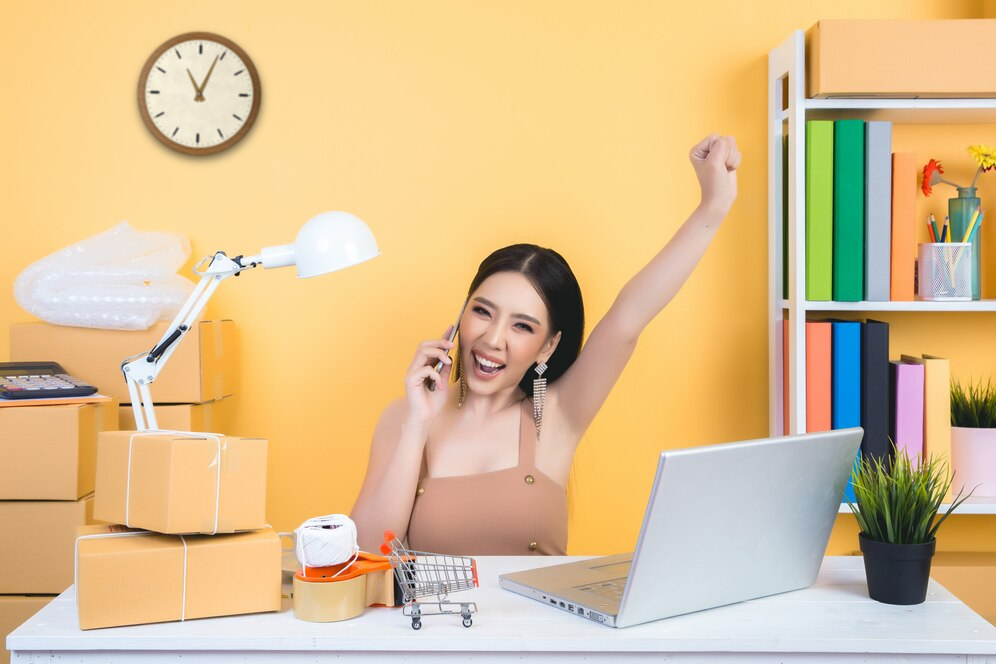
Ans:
11 h 04 min
